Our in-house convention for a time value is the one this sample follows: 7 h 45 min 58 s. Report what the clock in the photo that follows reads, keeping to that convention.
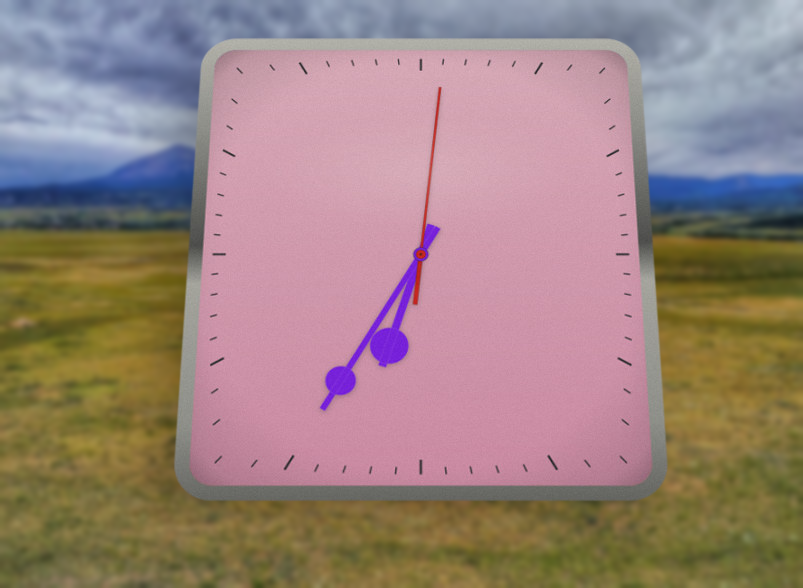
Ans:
6 h 35 min 01 s
